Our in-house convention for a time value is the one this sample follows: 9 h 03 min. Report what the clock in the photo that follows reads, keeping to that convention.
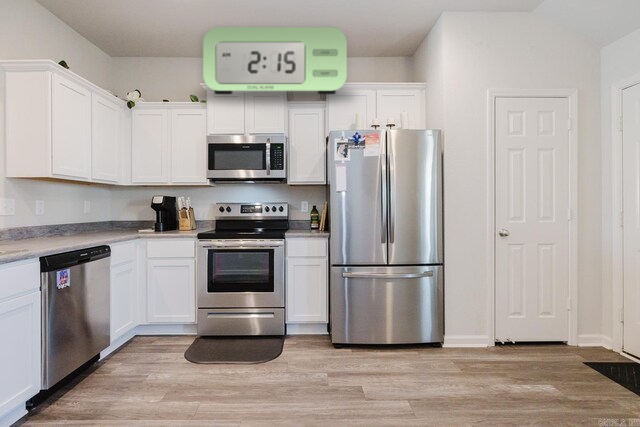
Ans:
2 h 15 min
